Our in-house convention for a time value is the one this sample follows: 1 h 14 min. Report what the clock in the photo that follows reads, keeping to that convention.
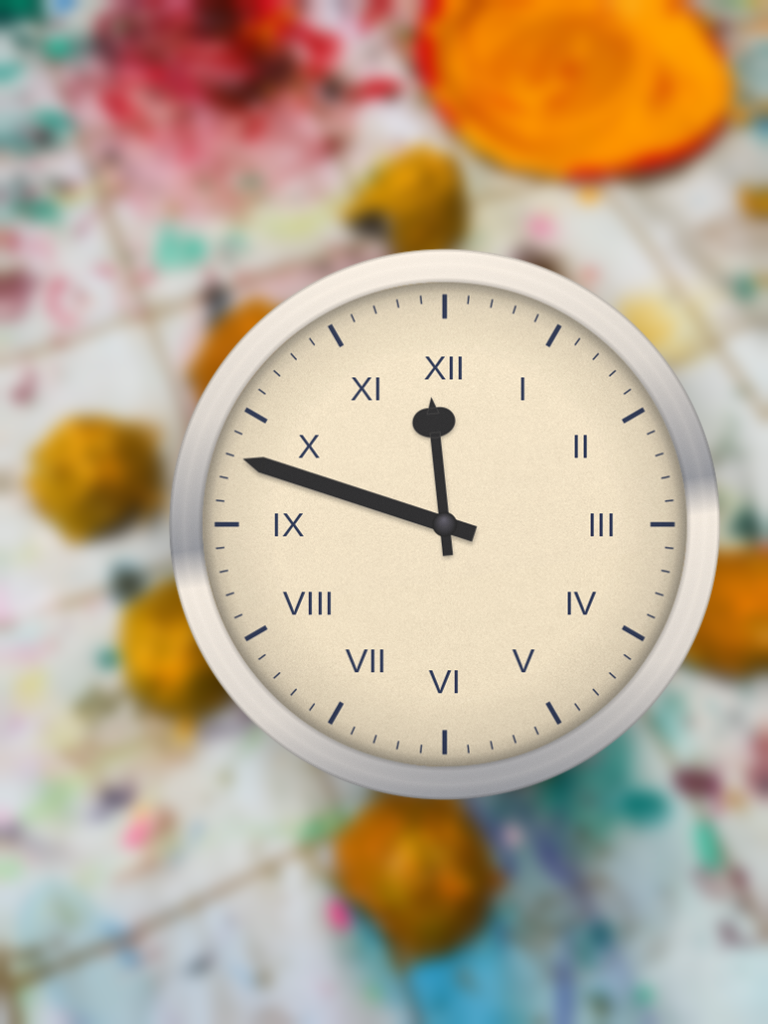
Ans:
11 h 48 min
